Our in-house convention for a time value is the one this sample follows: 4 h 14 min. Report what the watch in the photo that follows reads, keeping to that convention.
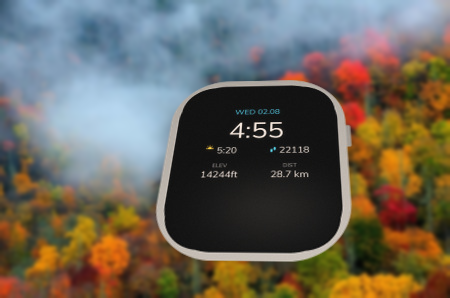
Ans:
4 h 55 min
